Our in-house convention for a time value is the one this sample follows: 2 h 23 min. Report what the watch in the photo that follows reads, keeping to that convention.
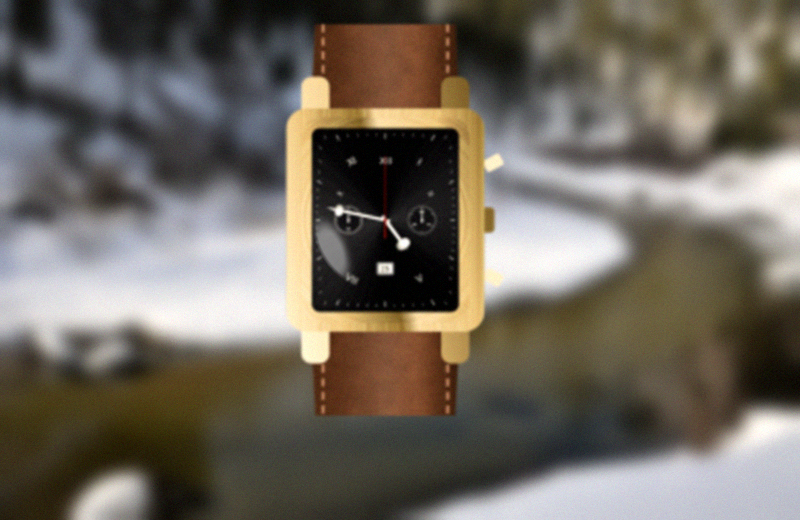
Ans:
4 h 47 min
